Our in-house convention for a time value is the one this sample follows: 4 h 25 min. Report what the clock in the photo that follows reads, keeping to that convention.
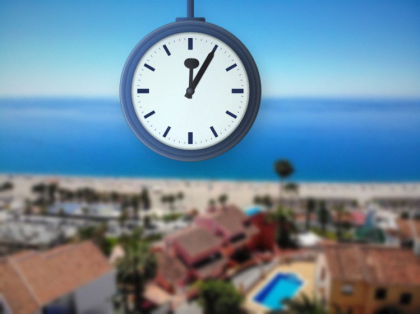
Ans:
12 h 05 min
